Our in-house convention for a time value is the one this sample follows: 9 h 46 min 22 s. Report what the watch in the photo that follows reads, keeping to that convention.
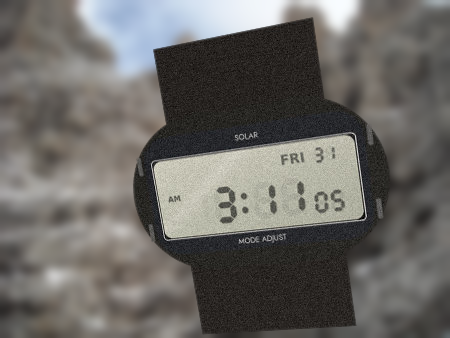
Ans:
3 h 11 min 05 s
